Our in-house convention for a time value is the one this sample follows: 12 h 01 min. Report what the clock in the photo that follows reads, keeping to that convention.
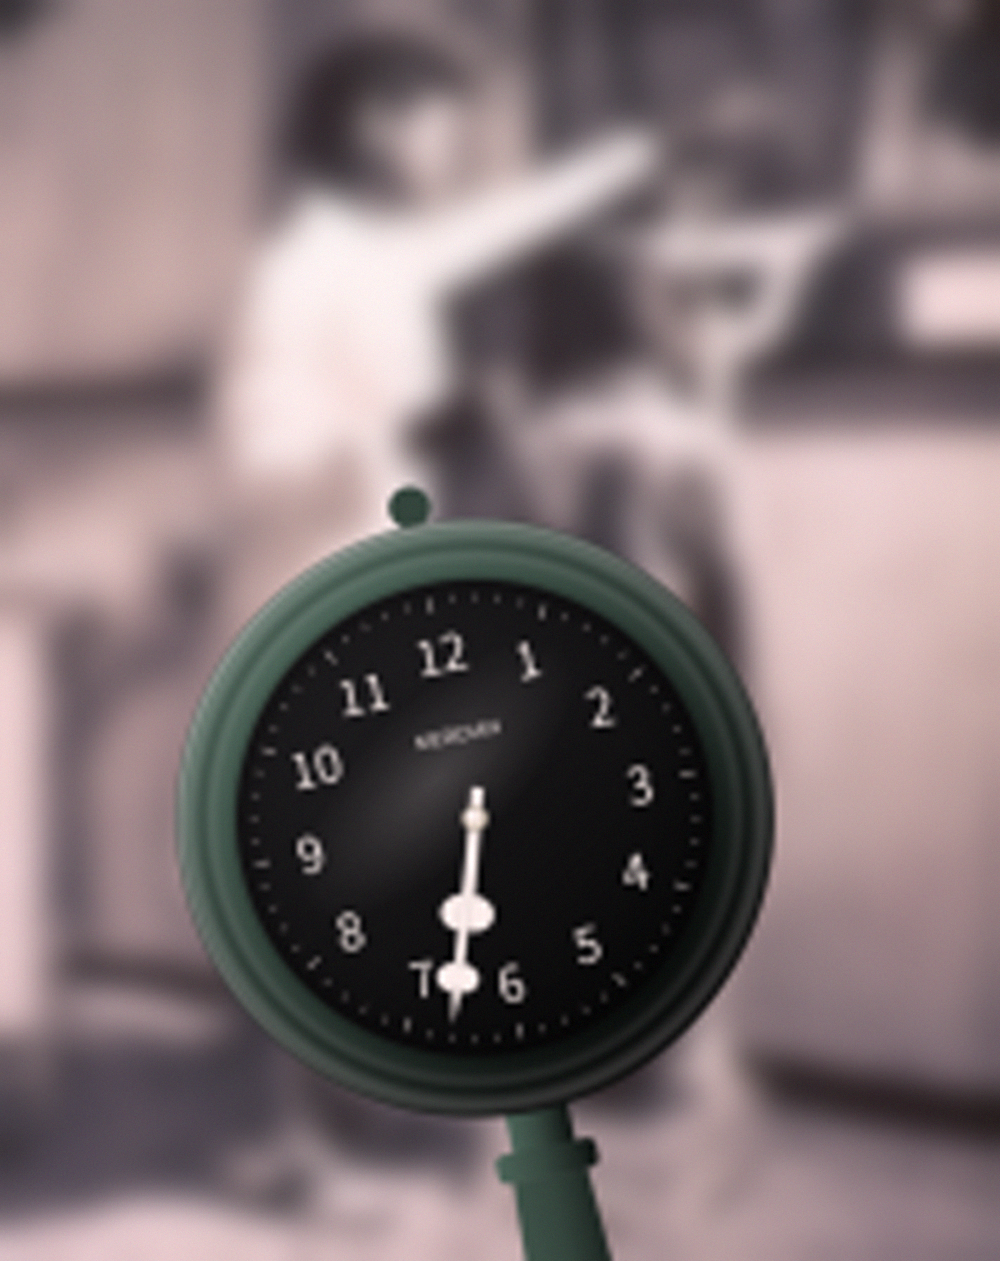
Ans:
6 h 33 min
